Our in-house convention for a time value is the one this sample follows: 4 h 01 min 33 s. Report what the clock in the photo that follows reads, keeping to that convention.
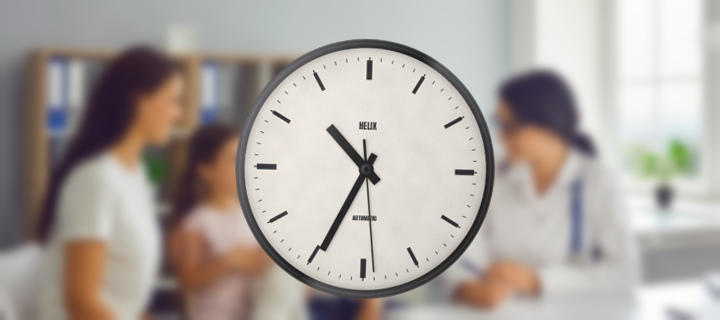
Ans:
10 h 34 min 29 s
